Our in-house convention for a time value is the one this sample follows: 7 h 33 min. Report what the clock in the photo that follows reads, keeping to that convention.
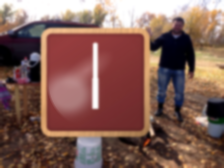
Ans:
6 h 00 min
